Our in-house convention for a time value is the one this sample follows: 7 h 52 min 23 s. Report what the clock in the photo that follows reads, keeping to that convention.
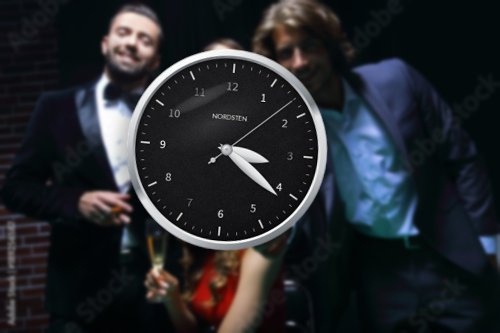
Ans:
3 h 21 min 08 s
